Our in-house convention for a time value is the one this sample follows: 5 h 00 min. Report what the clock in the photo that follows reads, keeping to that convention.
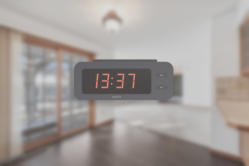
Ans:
13 h 37 min
